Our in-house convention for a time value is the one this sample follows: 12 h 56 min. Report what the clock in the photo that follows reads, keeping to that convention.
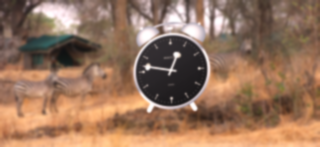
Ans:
12 h 47 min
